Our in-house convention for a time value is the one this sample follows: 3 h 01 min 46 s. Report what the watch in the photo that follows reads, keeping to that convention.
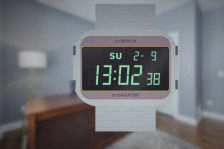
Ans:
13 h 02 min 38 s
